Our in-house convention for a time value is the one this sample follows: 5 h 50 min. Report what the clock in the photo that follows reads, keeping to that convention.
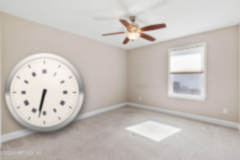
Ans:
6 h 32 min
